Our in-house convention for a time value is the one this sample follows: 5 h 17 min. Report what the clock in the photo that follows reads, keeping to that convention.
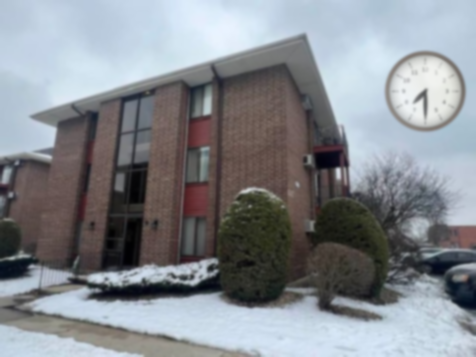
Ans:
7 h 30 min
